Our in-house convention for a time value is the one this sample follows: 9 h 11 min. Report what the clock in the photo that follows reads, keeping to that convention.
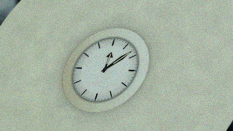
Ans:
12 h 08 min
